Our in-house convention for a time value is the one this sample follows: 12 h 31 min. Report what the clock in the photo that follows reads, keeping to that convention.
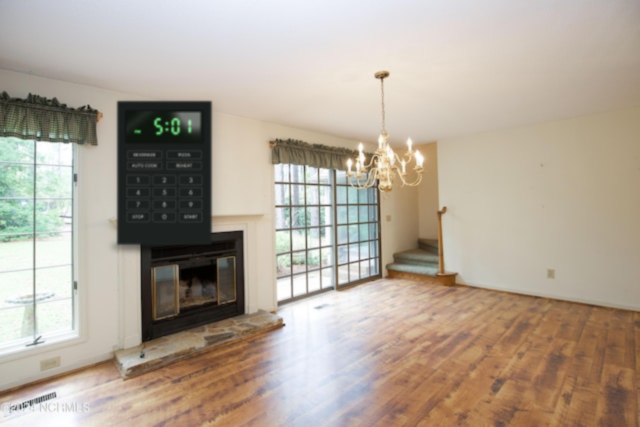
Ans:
5 h 01 min
